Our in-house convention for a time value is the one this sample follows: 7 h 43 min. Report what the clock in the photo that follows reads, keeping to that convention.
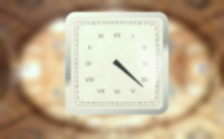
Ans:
4 h 22 min
